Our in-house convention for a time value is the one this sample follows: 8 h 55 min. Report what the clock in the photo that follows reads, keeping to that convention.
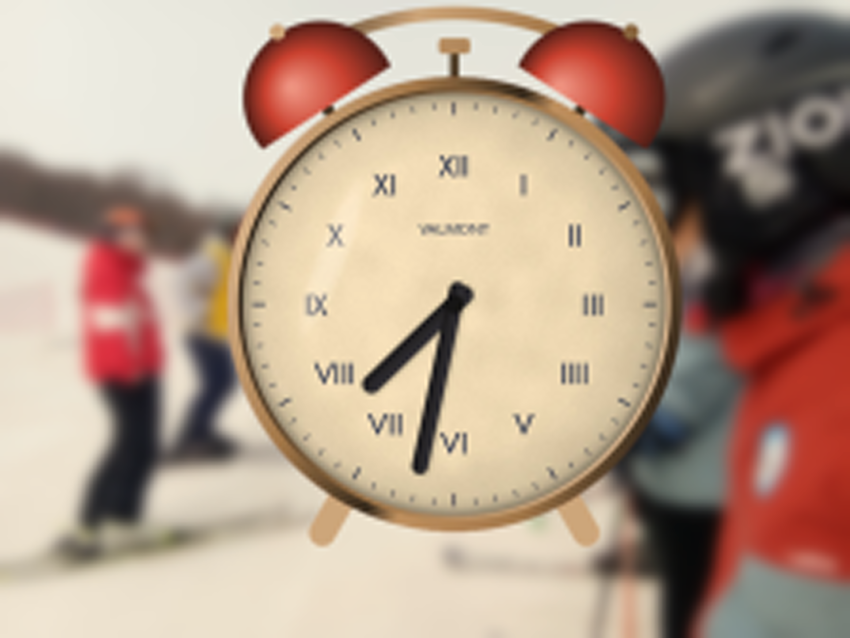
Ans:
7 h 32 min
